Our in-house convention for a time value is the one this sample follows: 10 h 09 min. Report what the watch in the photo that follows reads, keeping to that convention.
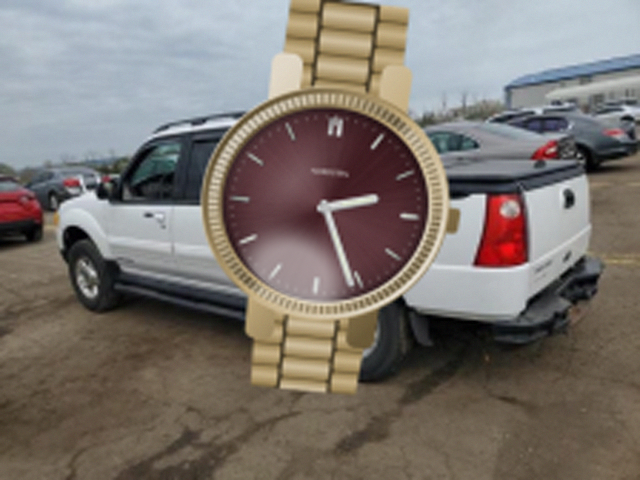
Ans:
2 h 26 min
